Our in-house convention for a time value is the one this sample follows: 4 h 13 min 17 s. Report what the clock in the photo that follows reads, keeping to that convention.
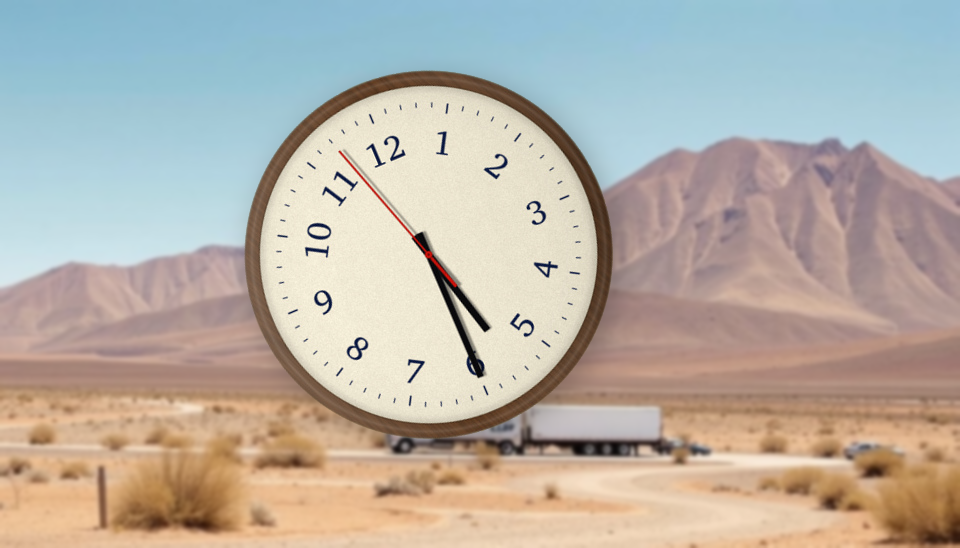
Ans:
5 h 29 min 57 s
